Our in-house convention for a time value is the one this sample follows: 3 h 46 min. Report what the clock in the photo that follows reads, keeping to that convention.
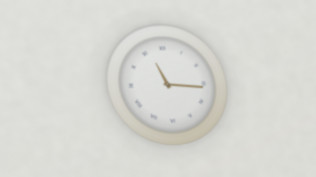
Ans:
11 h 16 min
